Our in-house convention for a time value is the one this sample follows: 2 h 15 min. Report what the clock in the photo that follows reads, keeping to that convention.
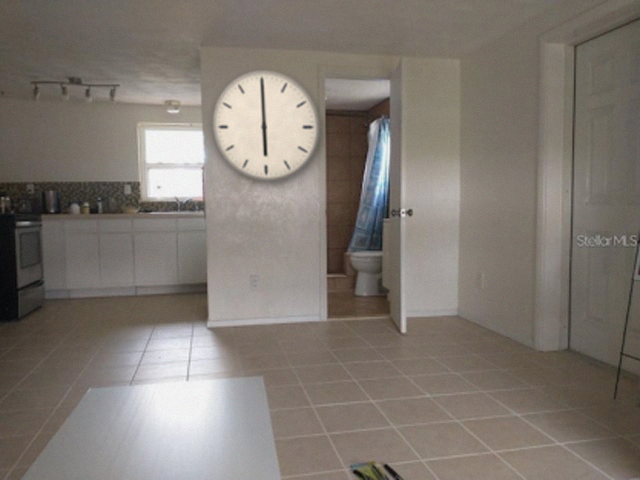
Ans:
6 h 00 min
